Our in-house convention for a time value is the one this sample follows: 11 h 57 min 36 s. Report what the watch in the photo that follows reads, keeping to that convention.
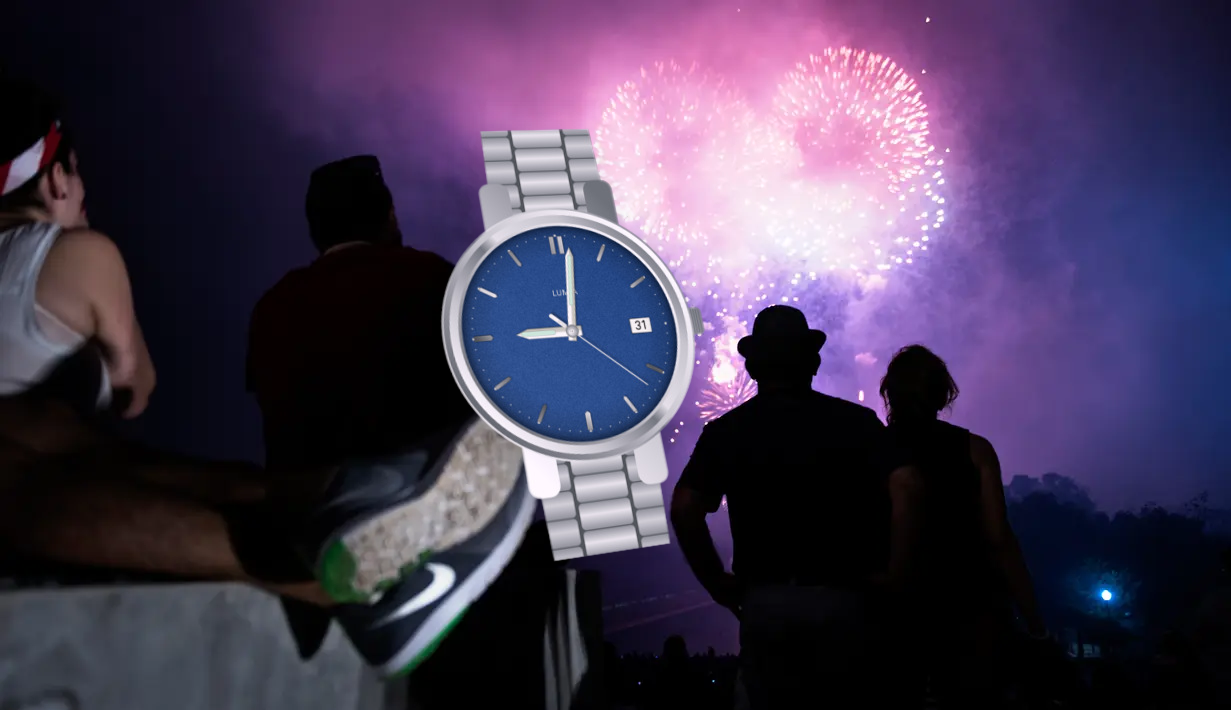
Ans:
9 h 01 min 22 s
